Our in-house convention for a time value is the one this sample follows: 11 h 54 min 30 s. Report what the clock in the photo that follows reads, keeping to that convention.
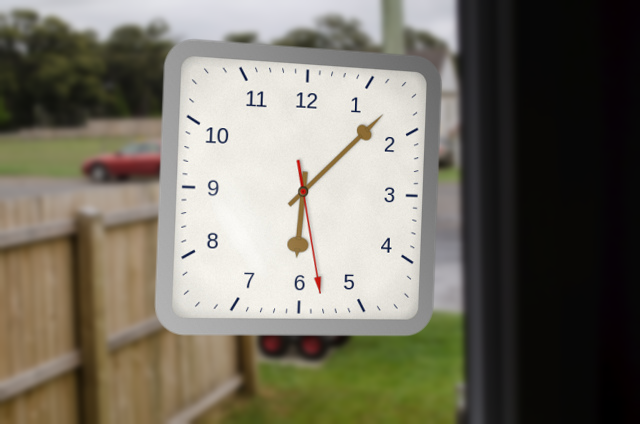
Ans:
6 h 07 min 28 s
